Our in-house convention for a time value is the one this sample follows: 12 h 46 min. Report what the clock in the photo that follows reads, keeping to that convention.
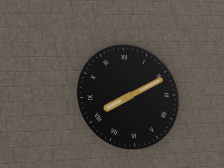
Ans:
8 h 11 min
